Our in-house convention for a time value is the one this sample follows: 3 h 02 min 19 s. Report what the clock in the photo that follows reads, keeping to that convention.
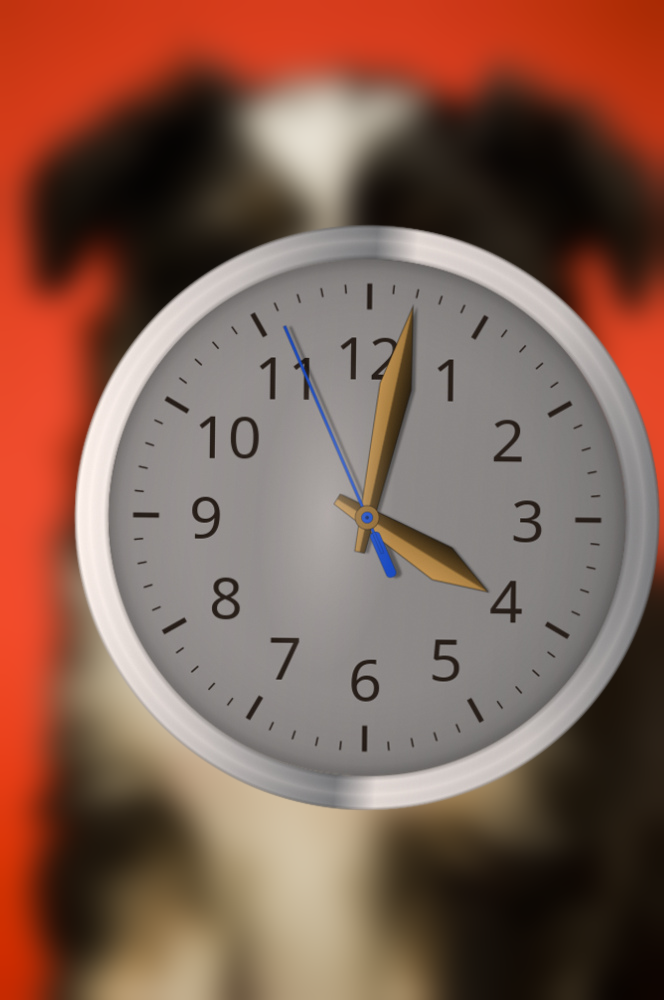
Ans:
4 h 01 min 56 s
